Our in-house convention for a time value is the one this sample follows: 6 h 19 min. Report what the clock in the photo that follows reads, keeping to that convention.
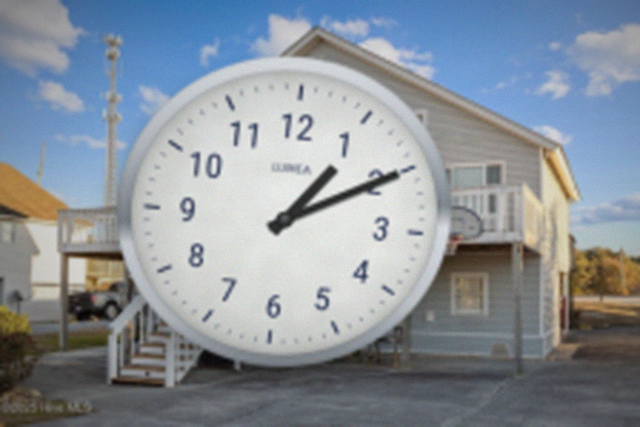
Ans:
1 h 10 min
